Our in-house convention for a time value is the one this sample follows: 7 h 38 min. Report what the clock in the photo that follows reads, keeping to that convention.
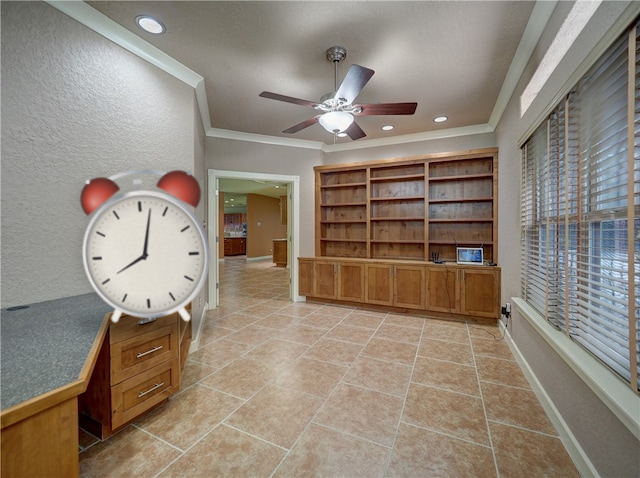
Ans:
8 h 02 min
